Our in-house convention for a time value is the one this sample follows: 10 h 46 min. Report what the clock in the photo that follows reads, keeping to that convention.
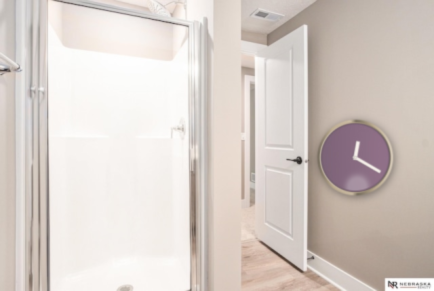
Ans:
12 h 20 min
